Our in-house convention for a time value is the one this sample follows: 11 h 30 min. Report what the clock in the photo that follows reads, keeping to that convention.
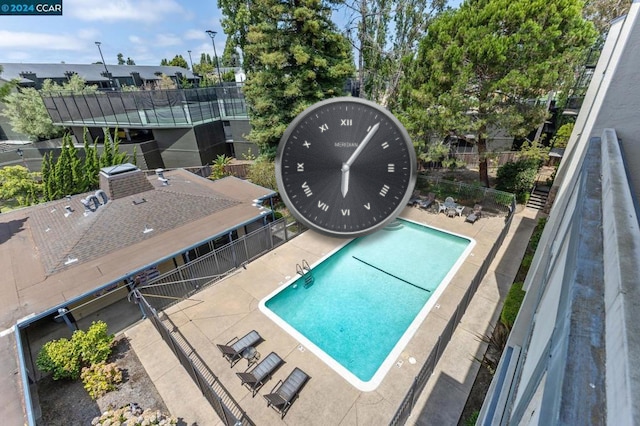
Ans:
6 h 06 min
